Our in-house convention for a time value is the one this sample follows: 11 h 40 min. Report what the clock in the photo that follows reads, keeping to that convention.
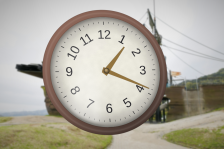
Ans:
1 h 19 min
